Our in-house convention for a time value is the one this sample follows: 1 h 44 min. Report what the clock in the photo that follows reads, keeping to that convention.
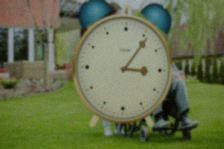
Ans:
3 h 06 min
